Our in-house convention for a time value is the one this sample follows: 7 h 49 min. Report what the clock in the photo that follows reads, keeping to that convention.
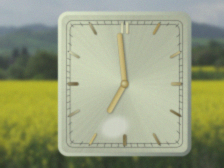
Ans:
6 h 59 min
